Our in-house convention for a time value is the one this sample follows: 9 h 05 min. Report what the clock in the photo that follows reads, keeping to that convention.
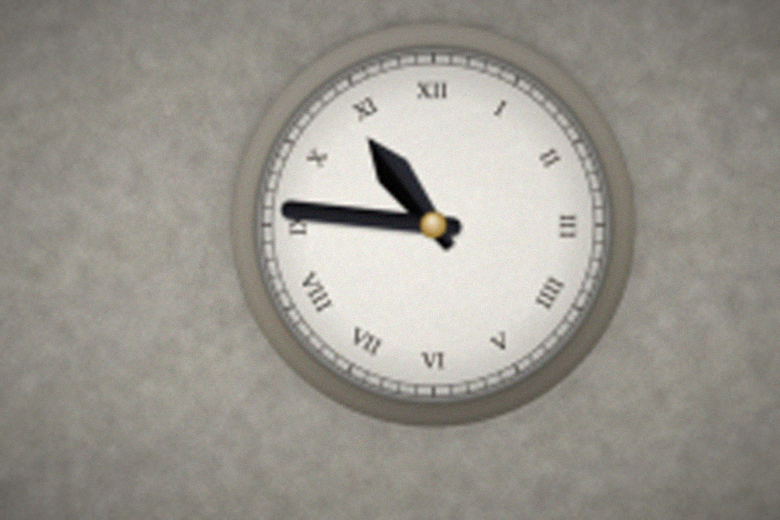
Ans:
10 h 46 min
